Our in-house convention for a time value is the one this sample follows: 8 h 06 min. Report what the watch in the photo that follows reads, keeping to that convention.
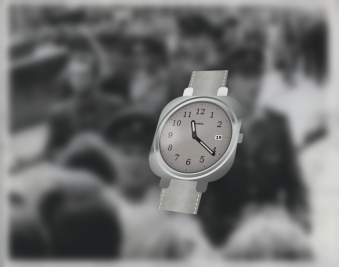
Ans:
11 h 21 min
